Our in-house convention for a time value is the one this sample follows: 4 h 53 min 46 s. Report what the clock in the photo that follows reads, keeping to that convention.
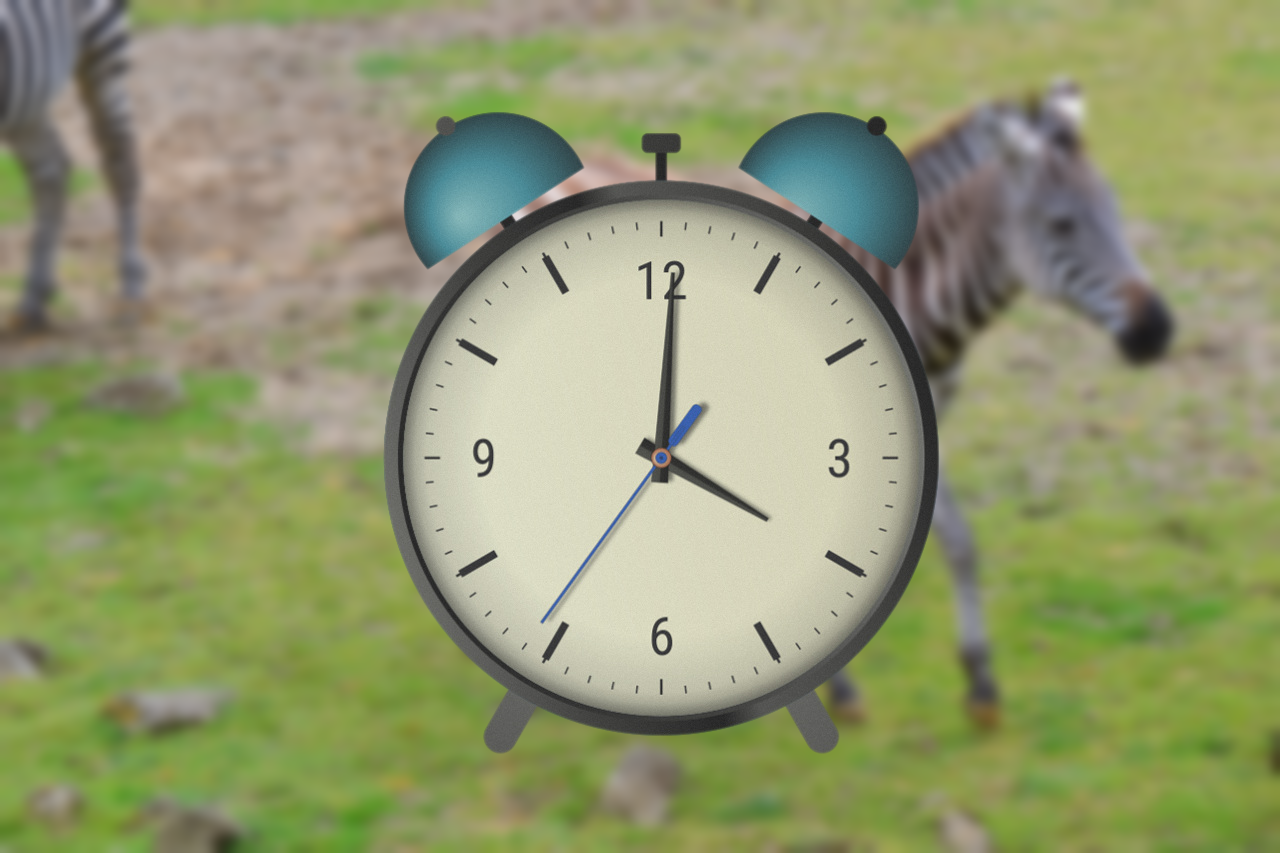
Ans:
4 h 00 min 36 s
